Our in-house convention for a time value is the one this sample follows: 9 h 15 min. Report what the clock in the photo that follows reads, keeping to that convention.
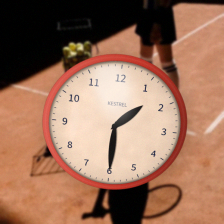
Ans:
1 h 30 min
